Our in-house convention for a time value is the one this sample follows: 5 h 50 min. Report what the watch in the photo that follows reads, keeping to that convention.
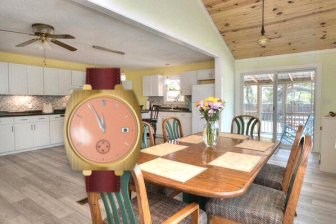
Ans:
11 h 56 min
